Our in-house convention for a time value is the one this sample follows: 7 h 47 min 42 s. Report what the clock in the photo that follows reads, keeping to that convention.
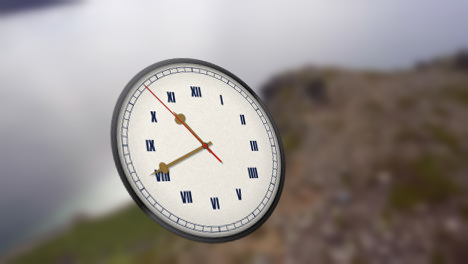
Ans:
10 h 40 min 53 s
